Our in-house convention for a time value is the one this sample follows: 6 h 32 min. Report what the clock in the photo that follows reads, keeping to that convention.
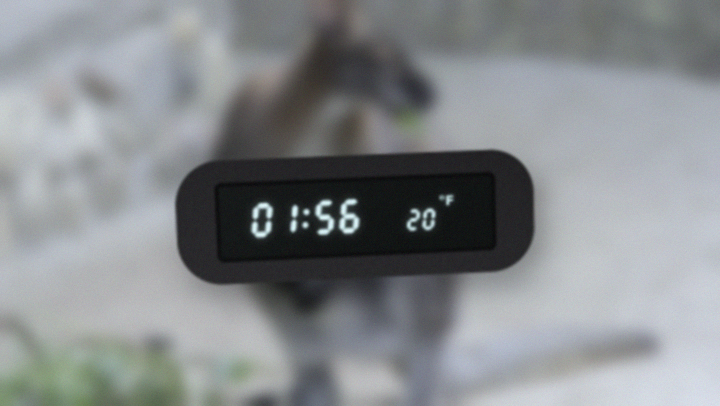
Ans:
1 h 56 min
